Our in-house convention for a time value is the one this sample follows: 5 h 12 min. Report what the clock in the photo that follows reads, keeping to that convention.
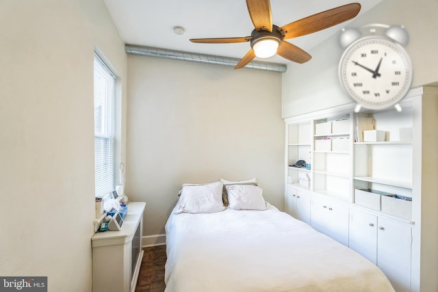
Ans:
12 h 50 min
